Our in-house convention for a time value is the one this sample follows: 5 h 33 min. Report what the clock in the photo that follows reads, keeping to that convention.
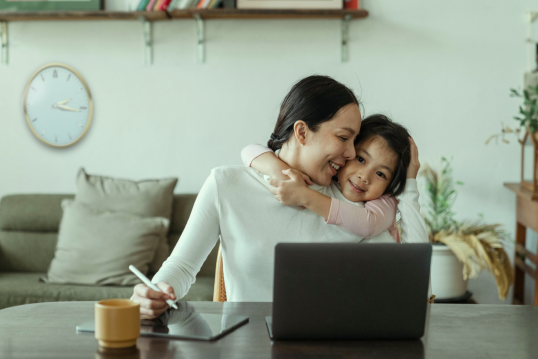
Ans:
2 h 16 min
